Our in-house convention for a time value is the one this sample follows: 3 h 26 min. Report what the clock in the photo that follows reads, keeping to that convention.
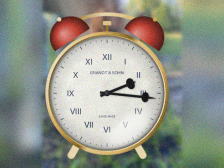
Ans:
2 h 16 min
